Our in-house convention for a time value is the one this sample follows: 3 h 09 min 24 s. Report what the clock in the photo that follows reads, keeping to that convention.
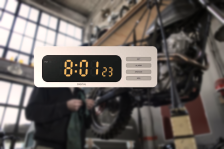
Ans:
8 h 01 min 23 s
